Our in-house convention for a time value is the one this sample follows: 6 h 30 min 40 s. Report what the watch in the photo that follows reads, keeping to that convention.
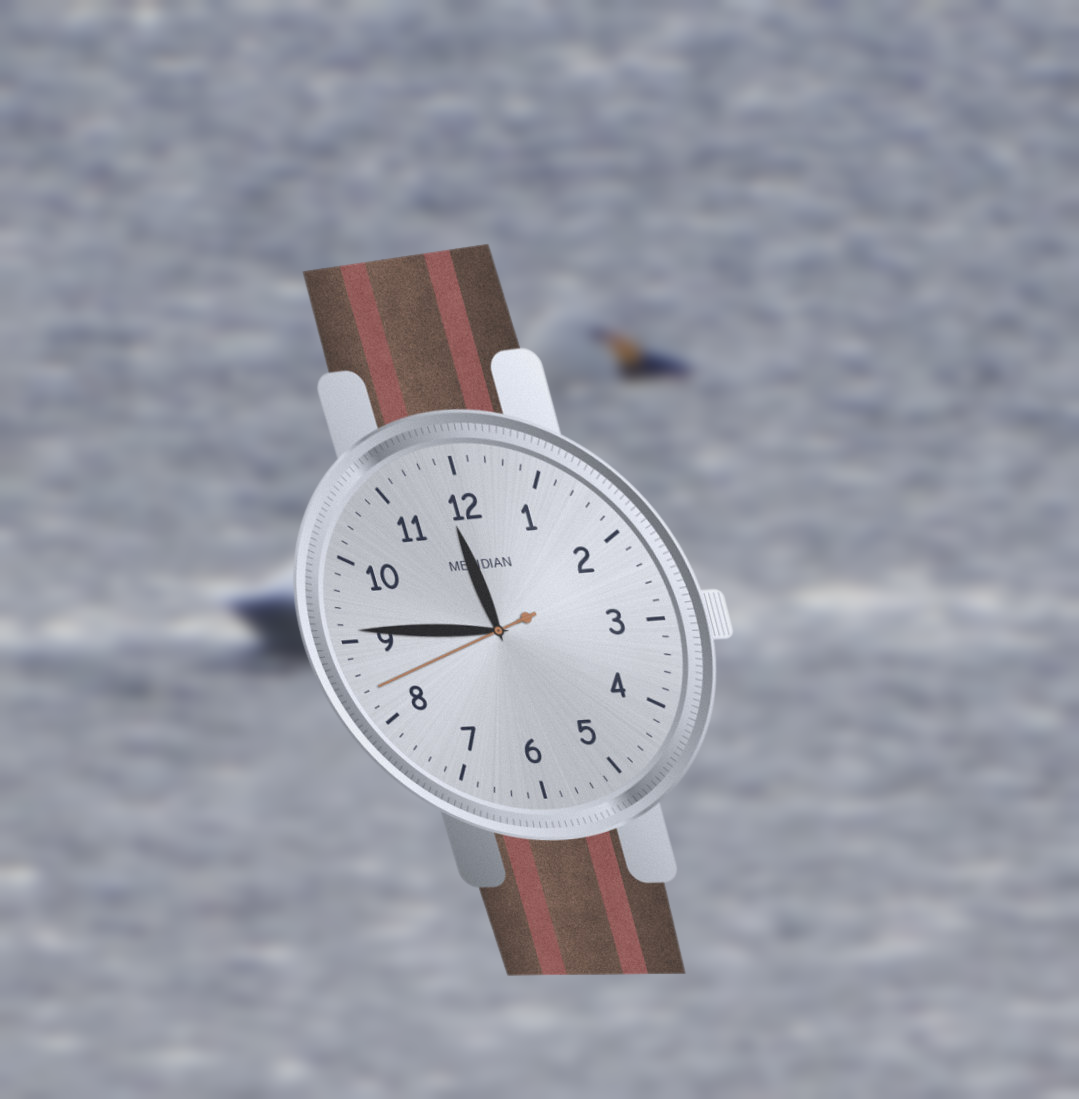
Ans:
11 h 45 min 42 s
